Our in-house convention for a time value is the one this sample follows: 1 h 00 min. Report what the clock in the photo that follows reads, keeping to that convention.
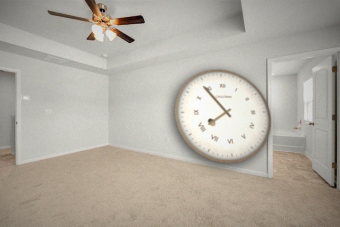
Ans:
7 h 54 min
